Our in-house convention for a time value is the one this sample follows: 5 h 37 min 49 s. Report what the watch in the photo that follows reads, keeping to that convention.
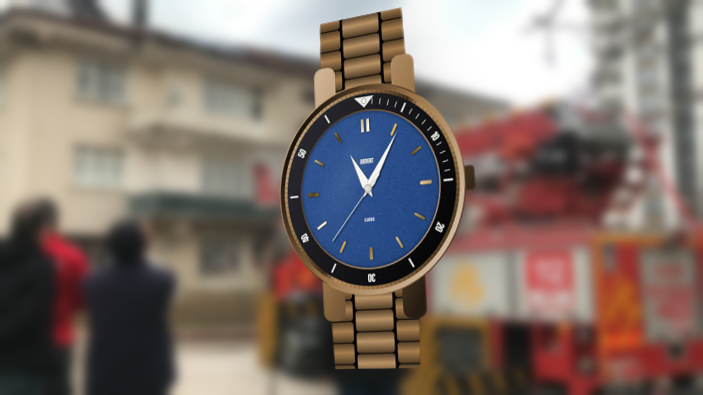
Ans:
11 h 05 min 37 s
